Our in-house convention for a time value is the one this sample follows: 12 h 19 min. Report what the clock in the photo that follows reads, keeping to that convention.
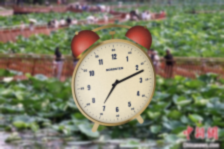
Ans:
7 h 12 min
